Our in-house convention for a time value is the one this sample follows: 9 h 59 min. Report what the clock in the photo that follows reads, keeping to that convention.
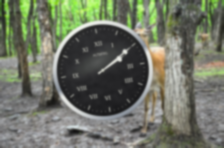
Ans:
2 h 10 min
